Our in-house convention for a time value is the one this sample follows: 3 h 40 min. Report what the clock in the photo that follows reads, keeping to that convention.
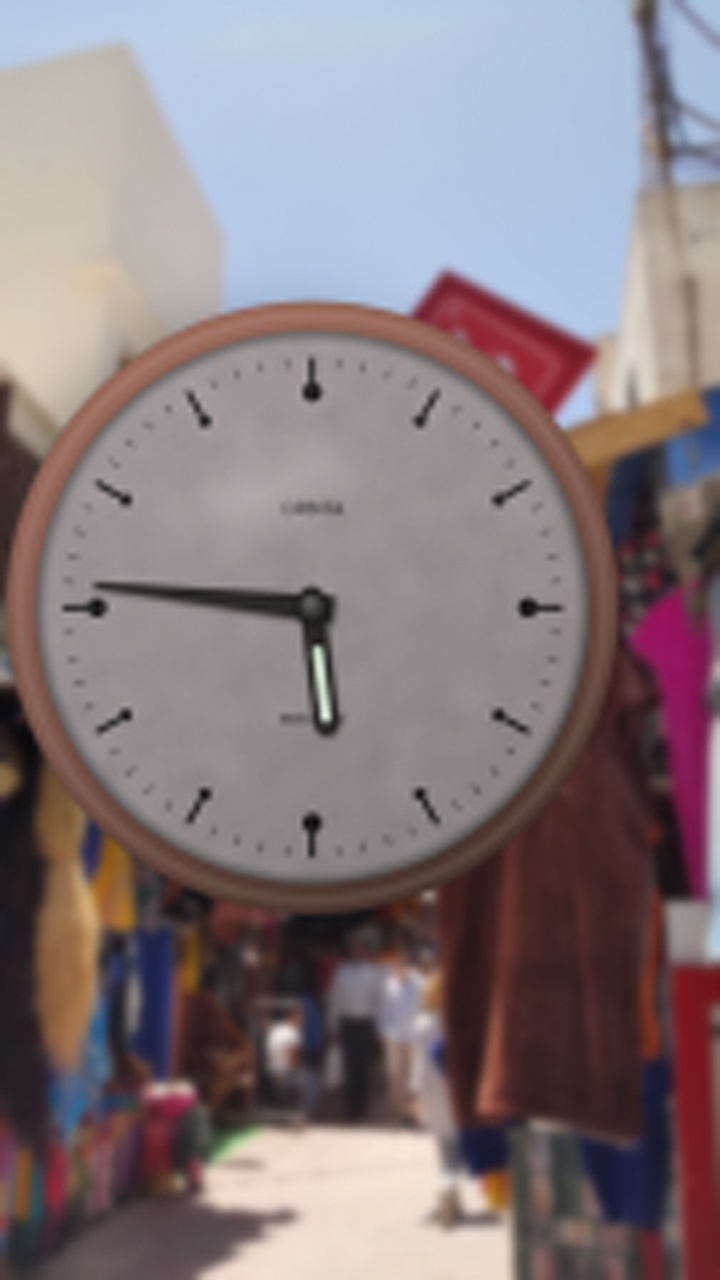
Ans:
5 h 46 min
